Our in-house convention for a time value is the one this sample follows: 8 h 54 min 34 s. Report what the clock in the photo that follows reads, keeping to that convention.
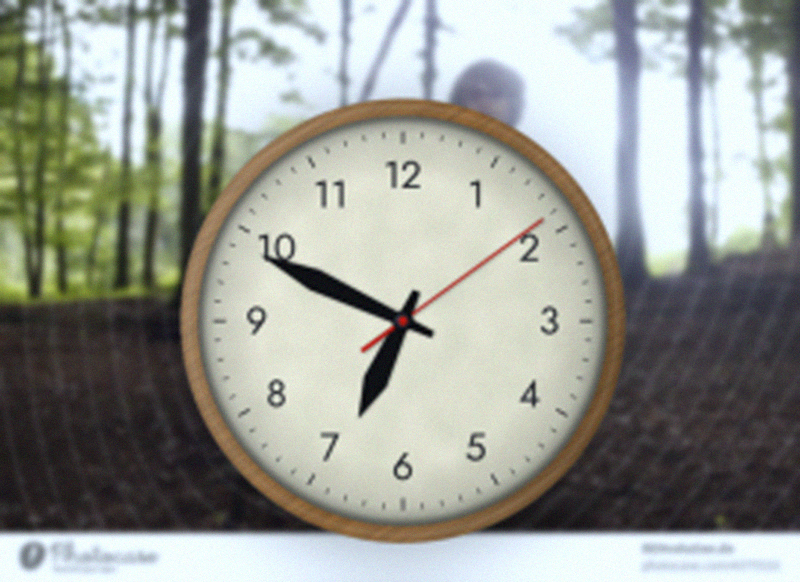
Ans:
6 h 49 min 09 s
